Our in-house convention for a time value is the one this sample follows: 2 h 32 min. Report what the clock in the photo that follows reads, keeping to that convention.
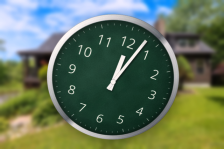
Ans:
12 h 03 min
